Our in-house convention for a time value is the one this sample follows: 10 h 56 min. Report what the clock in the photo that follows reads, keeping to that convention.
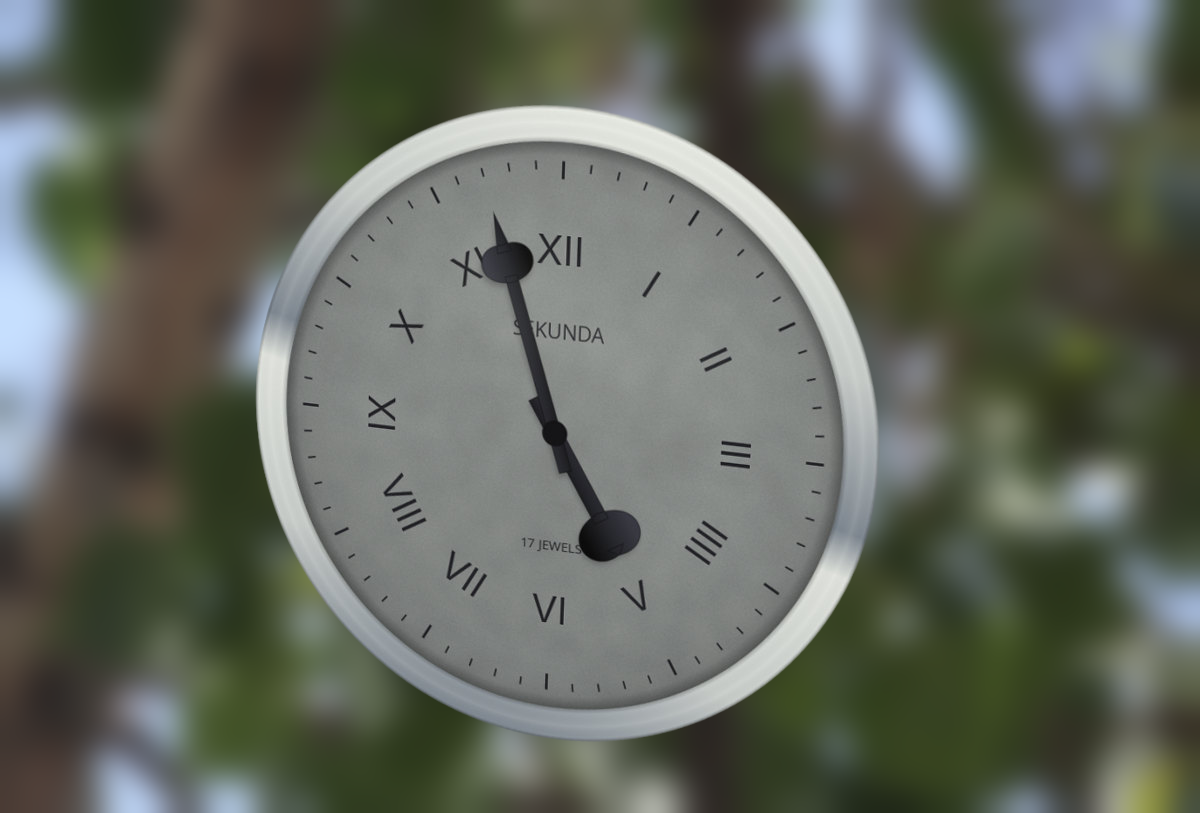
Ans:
4 h 57 min
